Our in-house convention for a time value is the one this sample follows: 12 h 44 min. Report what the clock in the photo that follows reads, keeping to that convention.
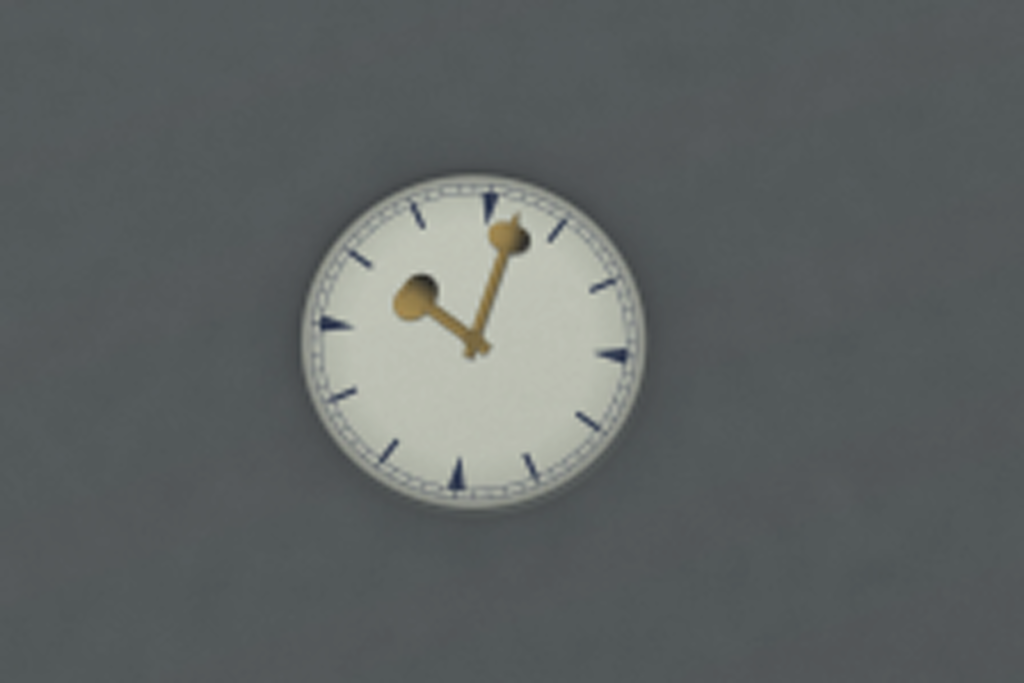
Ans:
10 h 02 min
